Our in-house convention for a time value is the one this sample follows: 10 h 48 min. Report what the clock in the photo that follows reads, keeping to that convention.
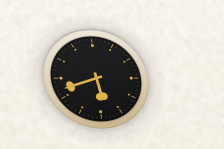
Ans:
5 h 42 min
